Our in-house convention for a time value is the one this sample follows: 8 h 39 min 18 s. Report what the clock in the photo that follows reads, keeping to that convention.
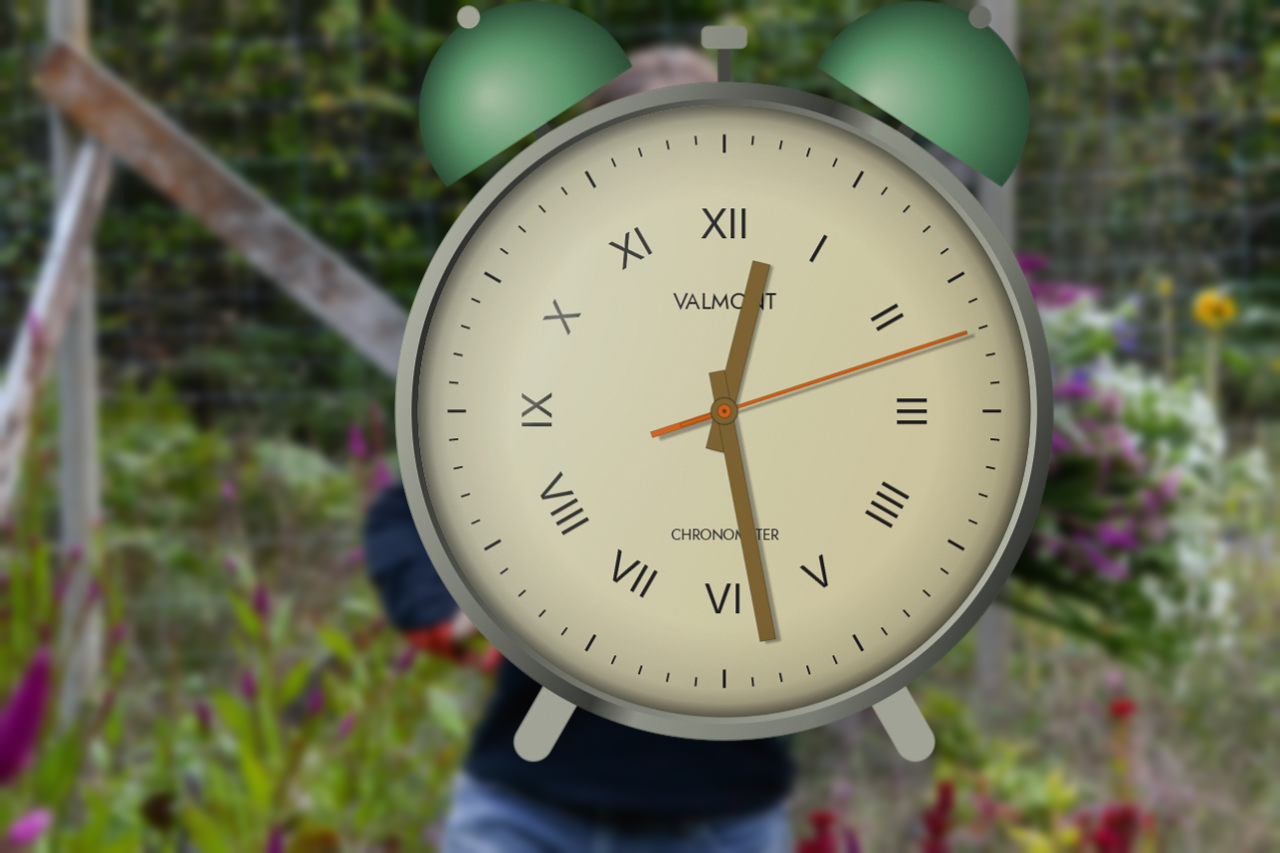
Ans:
12 h 28 min 12 s
